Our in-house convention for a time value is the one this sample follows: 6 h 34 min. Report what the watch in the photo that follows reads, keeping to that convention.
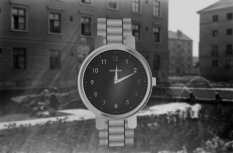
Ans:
12 h 11 min
